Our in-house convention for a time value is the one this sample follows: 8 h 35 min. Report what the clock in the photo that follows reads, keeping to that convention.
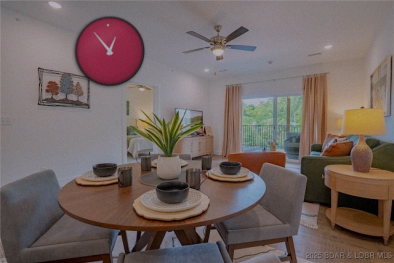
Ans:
12 h 54 min
